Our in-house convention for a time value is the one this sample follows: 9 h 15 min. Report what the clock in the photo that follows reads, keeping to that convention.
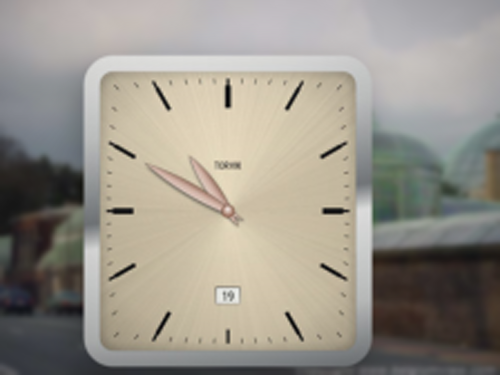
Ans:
10 h 50 min
